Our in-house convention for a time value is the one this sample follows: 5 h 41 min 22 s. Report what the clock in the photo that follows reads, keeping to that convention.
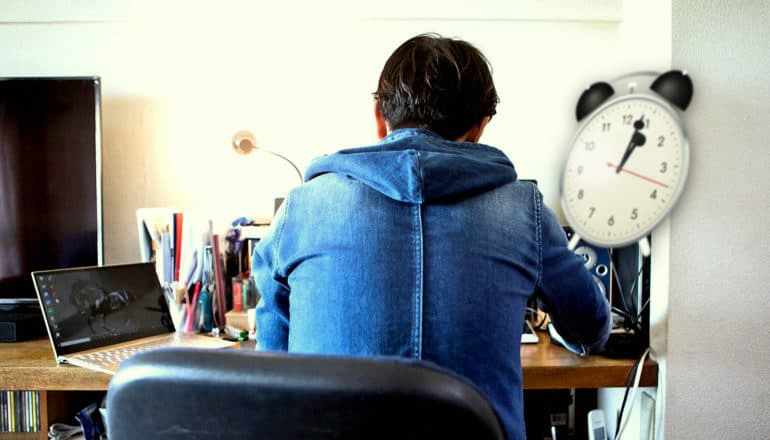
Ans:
1 h 03 min 18 s
